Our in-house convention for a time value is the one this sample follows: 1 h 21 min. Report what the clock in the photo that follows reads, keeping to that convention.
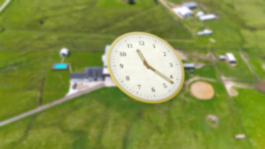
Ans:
11 h 22 min
